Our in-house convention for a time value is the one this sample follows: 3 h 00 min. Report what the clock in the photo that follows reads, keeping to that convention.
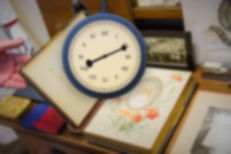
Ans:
8 h 11 min
